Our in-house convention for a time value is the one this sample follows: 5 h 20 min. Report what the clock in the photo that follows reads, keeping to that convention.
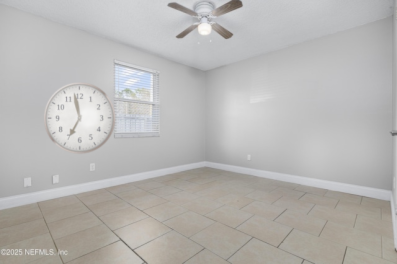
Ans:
6 h 58 min
